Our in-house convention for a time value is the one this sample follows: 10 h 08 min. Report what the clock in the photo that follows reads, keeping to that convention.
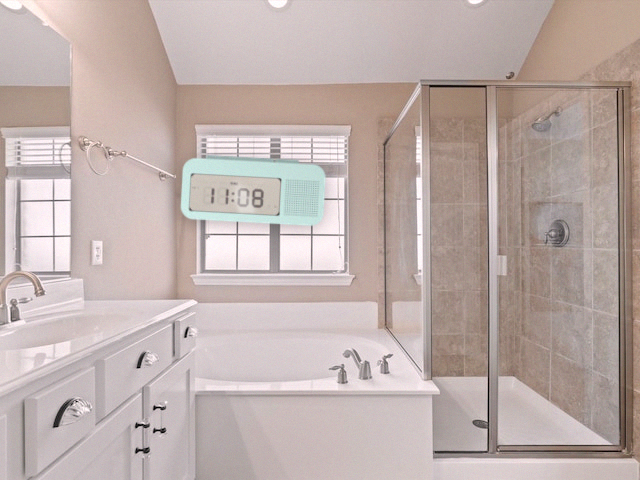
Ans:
11 h 08 min
